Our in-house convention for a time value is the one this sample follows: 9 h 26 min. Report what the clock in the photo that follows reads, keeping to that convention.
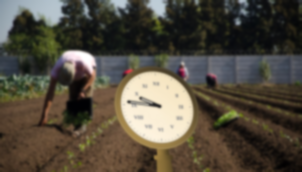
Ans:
9 h 46 min
